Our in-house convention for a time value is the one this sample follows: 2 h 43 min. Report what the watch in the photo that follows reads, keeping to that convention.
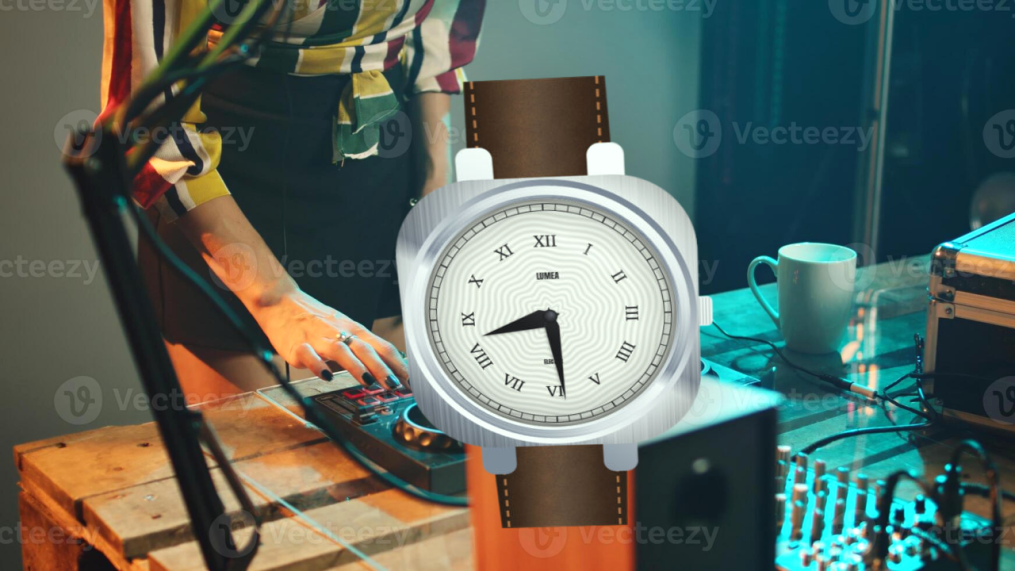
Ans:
8 h 29 min
